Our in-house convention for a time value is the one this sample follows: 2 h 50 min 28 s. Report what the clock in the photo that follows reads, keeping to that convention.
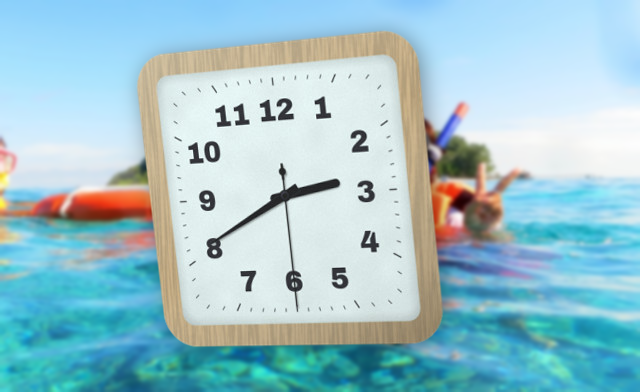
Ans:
2 h 40 min 30 s
